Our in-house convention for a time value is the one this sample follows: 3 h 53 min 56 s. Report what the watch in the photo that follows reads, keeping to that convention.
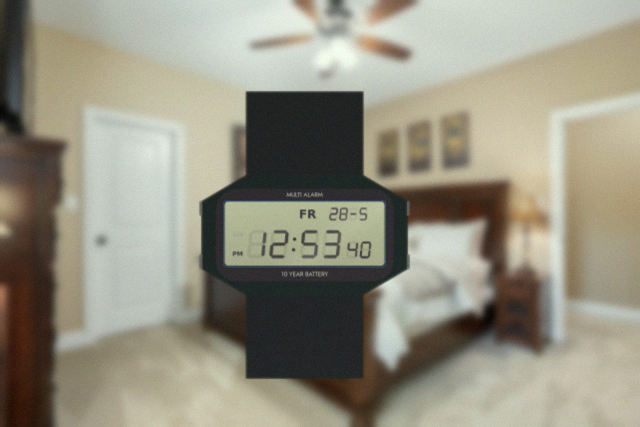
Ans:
12 h 53 min 40 s
